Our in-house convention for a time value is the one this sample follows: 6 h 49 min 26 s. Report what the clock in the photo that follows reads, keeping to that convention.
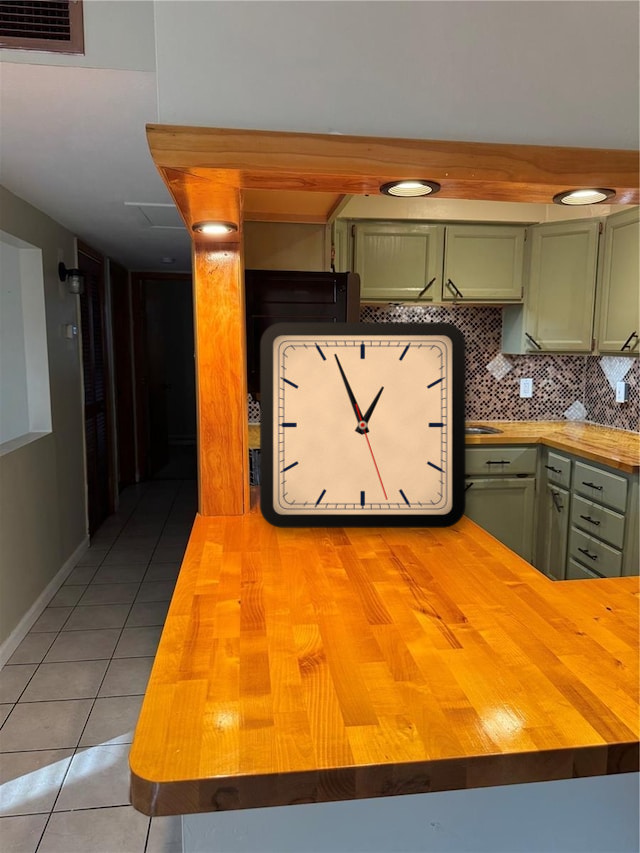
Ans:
12 h 56 min 27 s
